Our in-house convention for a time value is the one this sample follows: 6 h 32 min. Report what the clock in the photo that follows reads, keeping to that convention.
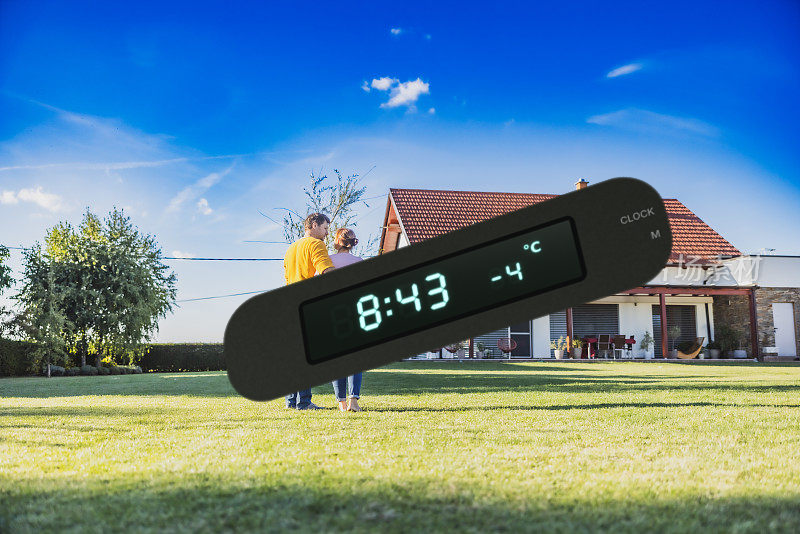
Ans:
8 h 43 min
